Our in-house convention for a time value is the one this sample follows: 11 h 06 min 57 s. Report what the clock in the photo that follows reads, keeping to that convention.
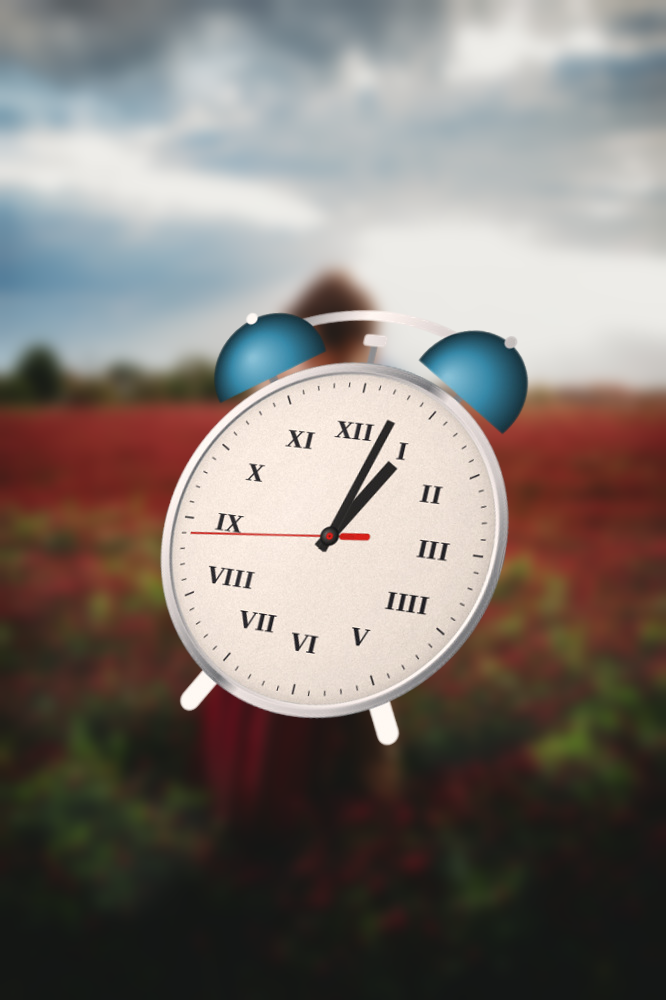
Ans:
1 h 02 min 44 s
